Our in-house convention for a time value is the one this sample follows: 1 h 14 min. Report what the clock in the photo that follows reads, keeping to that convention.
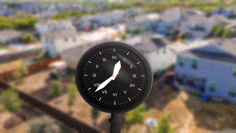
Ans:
12 h 38 min
